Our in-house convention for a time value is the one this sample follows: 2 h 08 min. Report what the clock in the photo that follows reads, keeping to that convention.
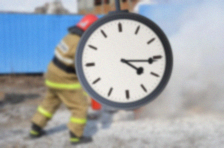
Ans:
4 h 16 min
